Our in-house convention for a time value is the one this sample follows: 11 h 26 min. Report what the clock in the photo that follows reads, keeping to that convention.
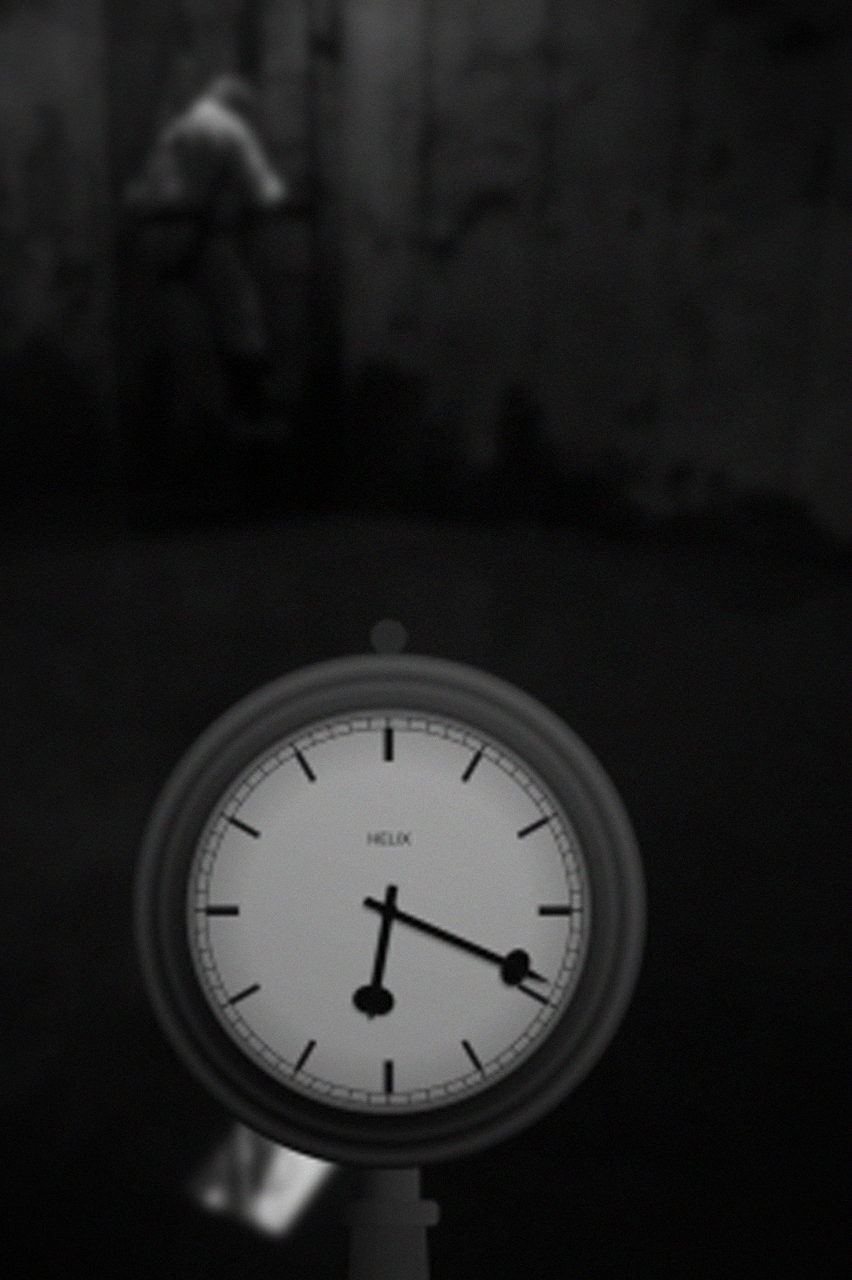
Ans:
6 h 19 min
